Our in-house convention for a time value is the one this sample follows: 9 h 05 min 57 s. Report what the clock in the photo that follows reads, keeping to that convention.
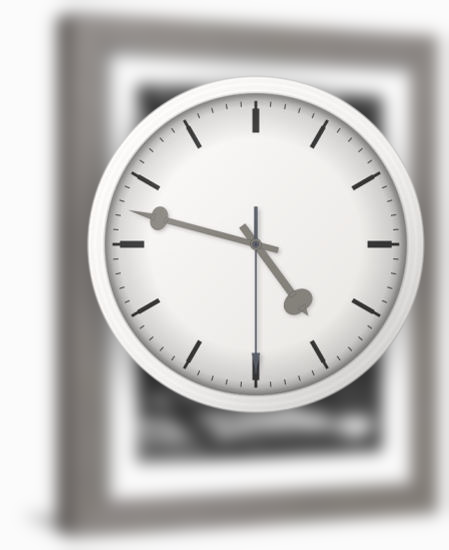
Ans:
4 h 47 min 30 s
